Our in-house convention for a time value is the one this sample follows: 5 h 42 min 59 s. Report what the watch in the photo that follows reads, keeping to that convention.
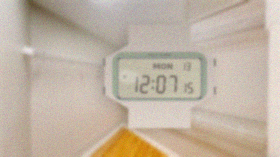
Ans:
12 h 07 min 15 s
